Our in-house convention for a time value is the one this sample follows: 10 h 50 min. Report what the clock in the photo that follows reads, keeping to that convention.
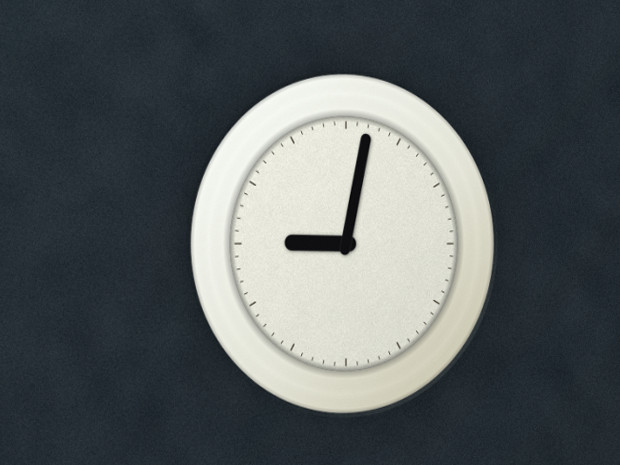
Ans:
9 h 02 min
